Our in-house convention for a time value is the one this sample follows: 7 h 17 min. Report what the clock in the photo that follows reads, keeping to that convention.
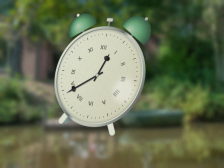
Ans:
12 h 39 min
